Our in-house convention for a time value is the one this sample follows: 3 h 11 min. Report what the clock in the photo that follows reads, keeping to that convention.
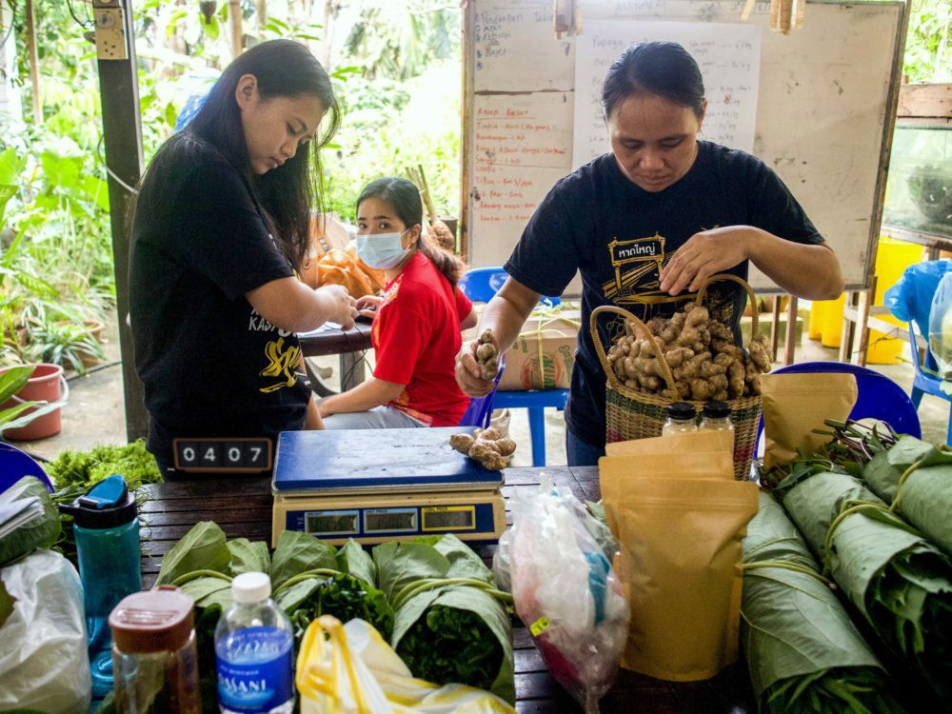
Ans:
4 h 07 min
